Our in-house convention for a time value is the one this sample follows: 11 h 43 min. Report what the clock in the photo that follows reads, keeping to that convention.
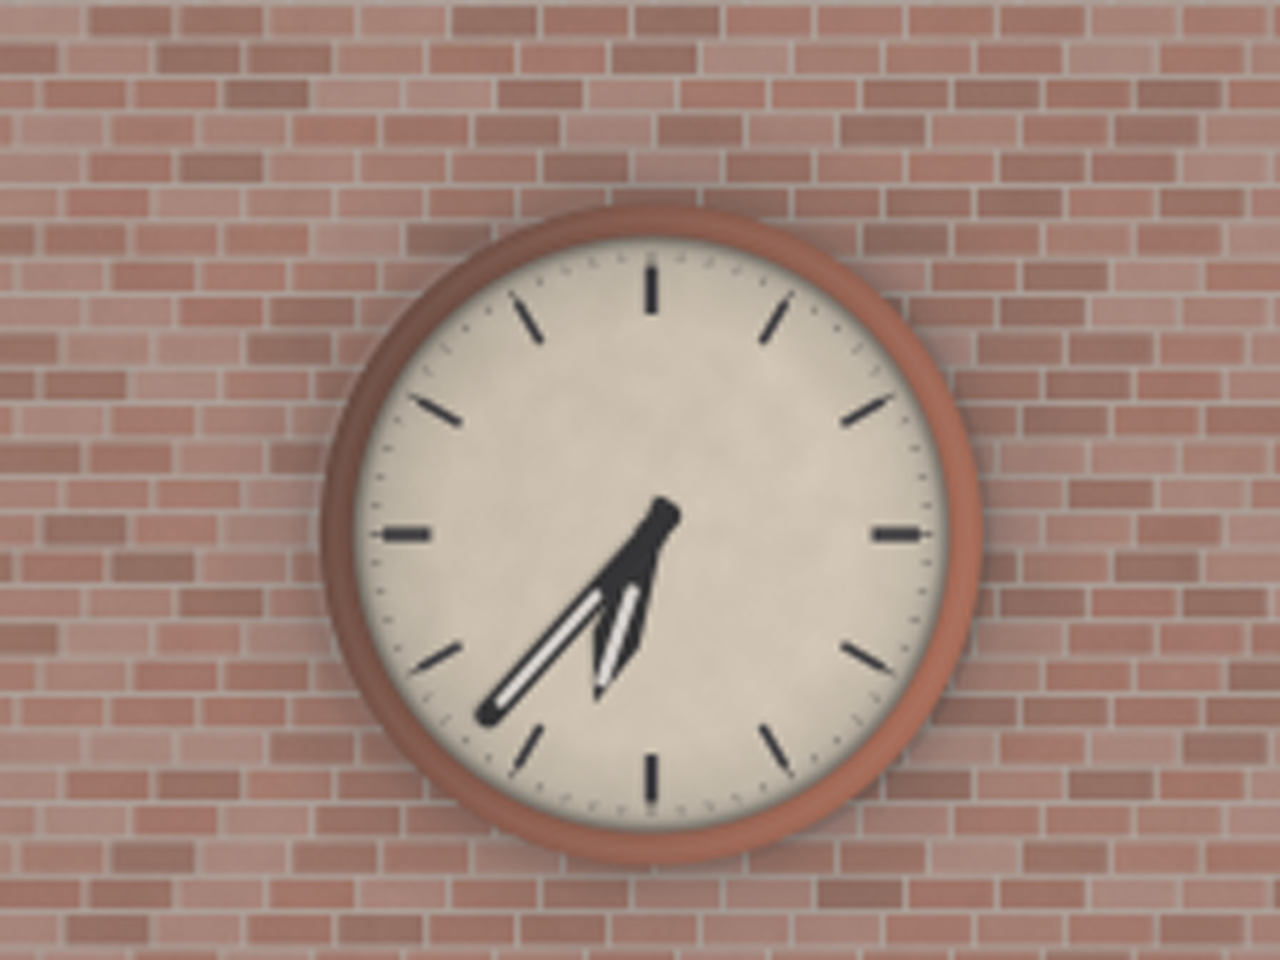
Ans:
6 h 37 min
